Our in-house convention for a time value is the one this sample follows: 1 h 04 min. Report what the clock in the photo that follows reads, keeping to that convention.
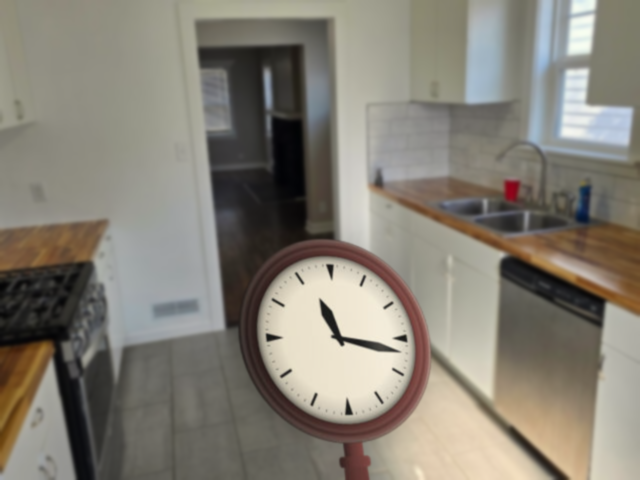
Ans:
11 h 17 min
